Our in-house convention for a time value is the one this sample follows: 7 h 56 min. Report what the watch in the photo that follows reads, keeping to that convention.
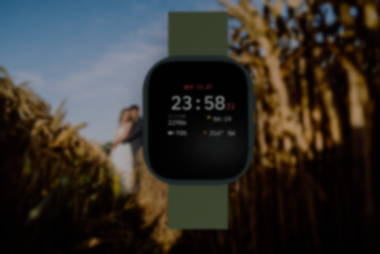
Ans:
23 h 58 min
